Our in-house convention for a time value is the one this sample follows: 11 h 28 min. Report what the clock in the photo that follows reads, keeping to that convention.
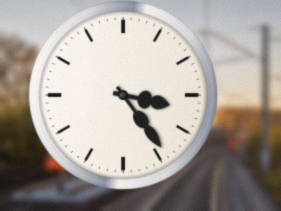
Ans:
3 h 24 min
